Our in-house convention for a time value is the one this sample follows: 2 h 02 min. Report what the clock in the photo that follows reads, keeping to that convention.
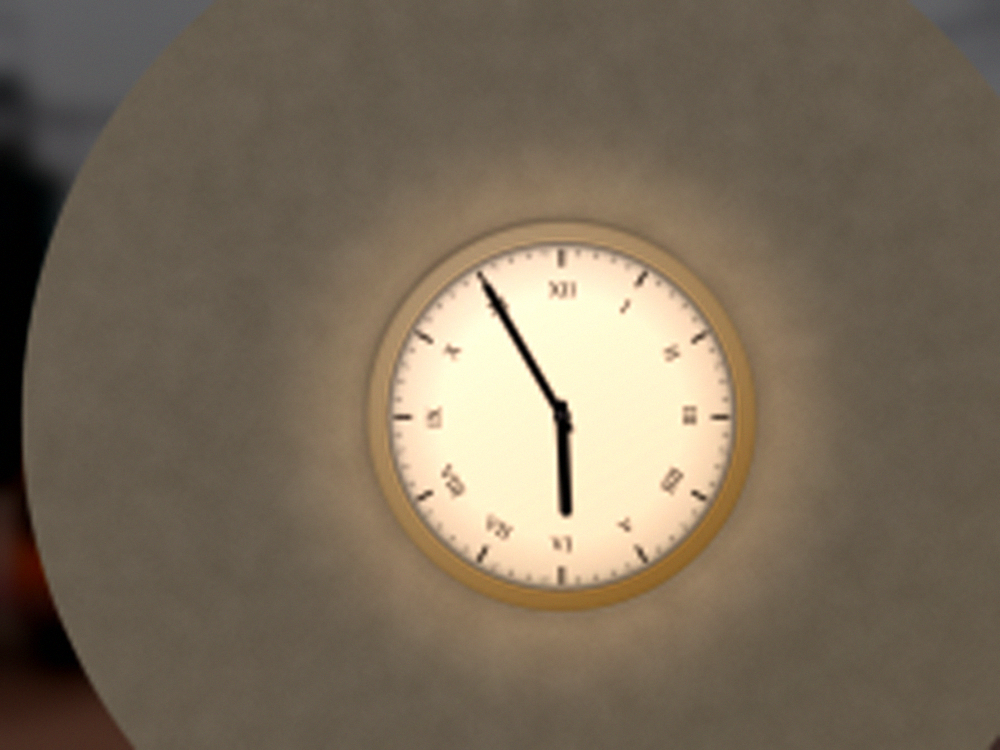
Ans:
5 h 55 min
